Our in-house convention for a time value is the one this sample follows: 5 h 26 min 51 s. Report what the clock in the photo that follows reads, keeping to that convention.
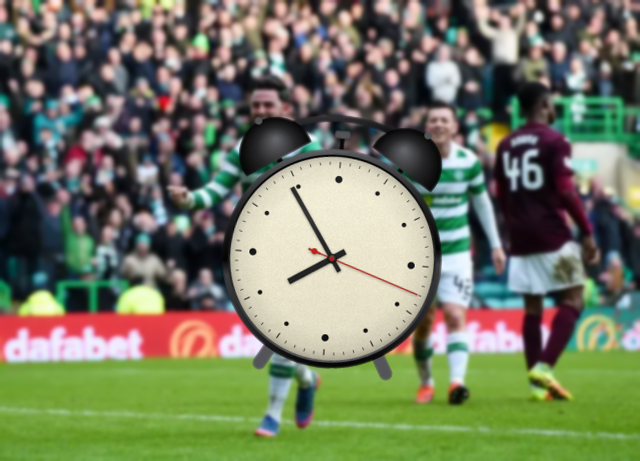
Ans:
7 h 54 min 18 s
